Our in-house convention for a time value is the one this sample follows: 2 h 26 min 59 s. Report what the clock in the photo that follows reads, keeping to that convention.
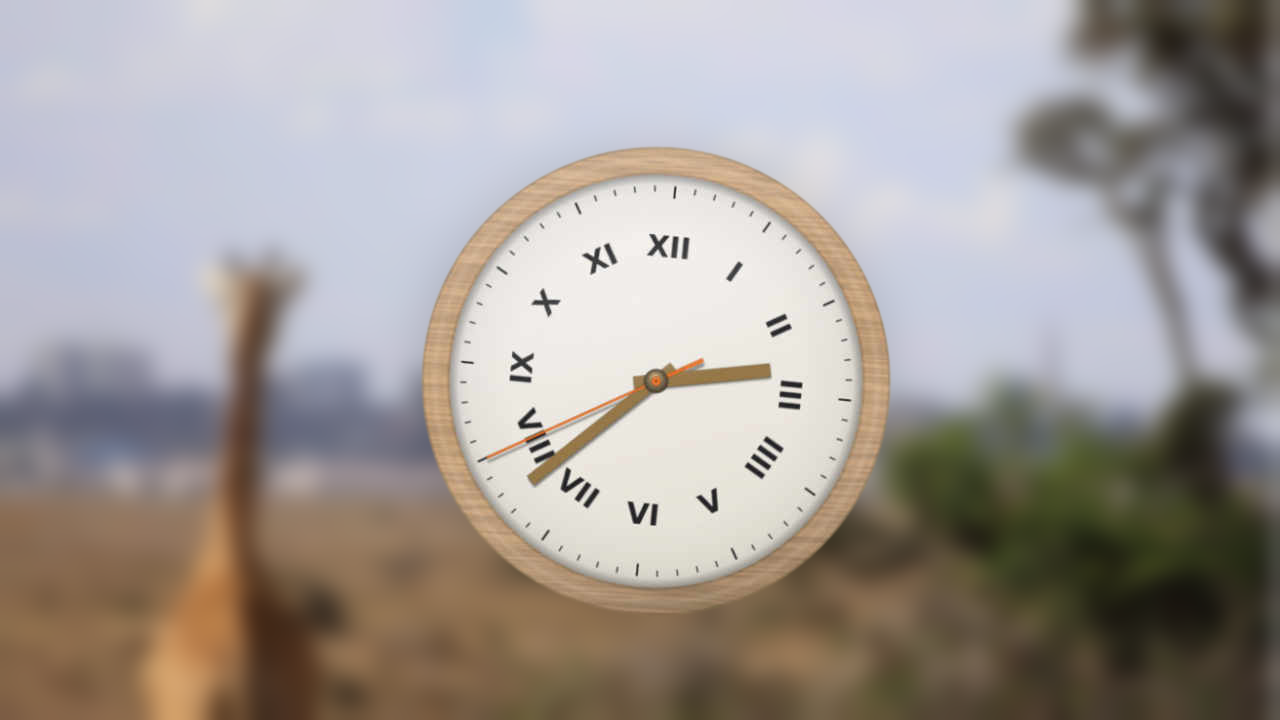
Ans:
2 h 37 min 40 s
